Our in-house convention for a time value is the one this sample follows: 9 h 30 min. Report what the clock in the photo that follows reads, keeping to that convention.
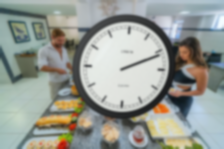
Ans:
2 h 11 min
